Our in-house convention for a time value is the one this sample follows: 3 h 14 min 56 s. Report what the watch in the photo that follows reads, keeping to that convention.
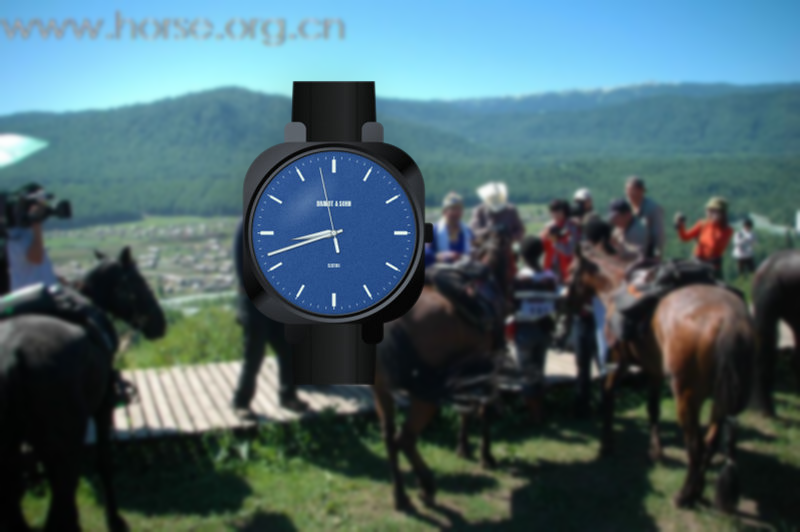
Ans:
8 h 41 min 58 s
